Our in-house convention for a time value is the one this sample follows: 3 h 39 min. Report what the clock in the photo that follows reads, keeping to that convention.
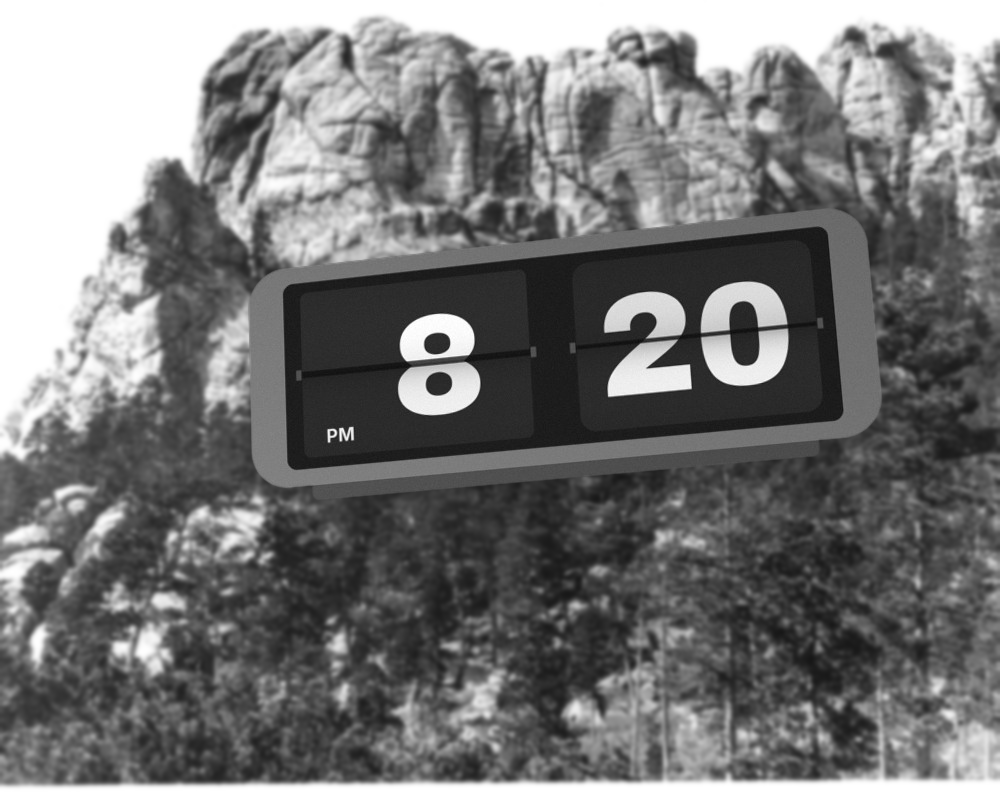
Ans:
8 h 20 min
